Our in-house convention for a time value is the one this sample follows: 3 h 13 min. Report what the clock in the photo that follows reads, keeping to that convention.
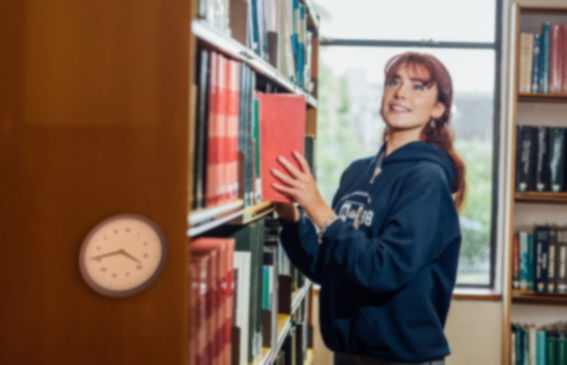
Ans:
3 h 41 min
